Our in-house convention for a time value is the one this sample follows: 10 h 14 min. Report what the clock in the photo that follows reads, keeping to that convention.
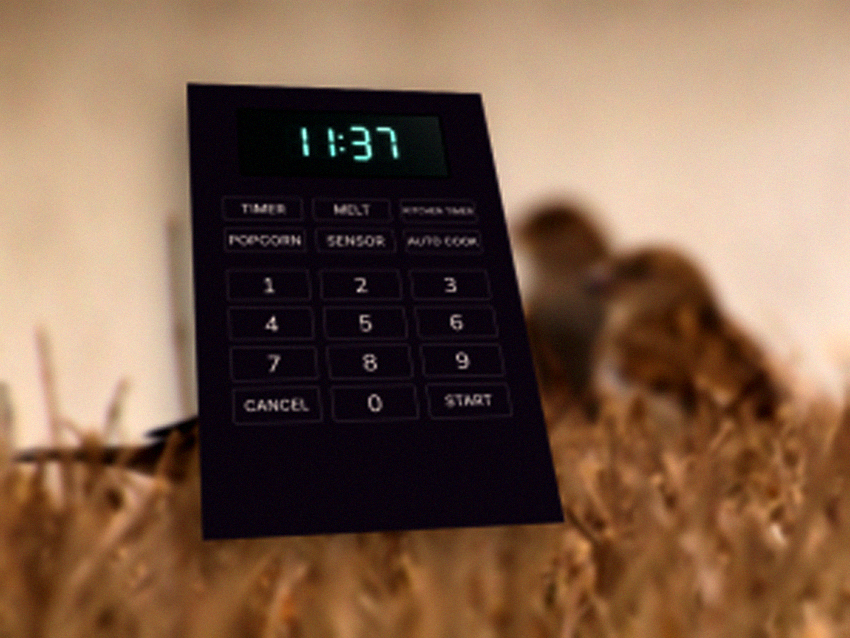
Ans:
11 h 37 min
